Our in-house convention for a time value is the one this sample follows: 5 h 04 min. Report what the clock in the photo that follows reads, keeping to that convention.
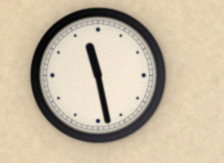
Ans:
11 h 28 min
